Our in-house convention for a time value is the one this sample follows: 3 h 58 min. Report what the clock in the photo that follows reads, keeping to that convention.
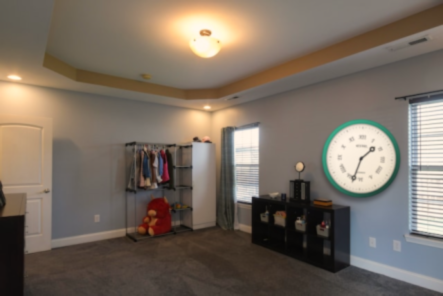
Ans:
1 h 33 min
